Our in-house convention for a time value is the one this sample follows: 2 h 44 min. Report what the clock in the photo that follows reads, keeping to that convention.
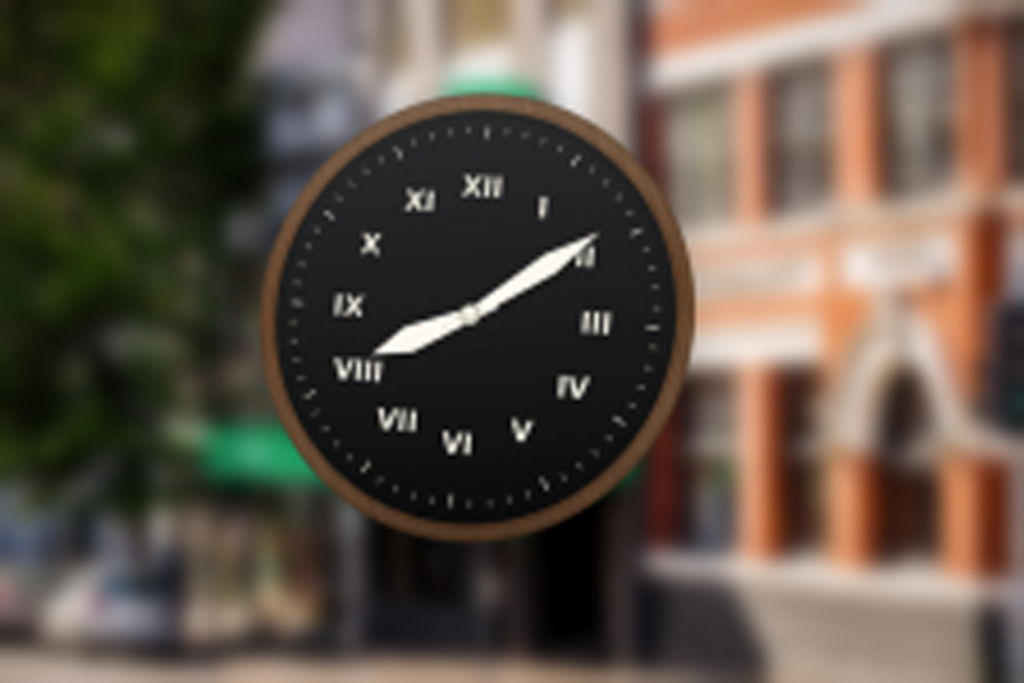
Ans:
8 h 09 min
